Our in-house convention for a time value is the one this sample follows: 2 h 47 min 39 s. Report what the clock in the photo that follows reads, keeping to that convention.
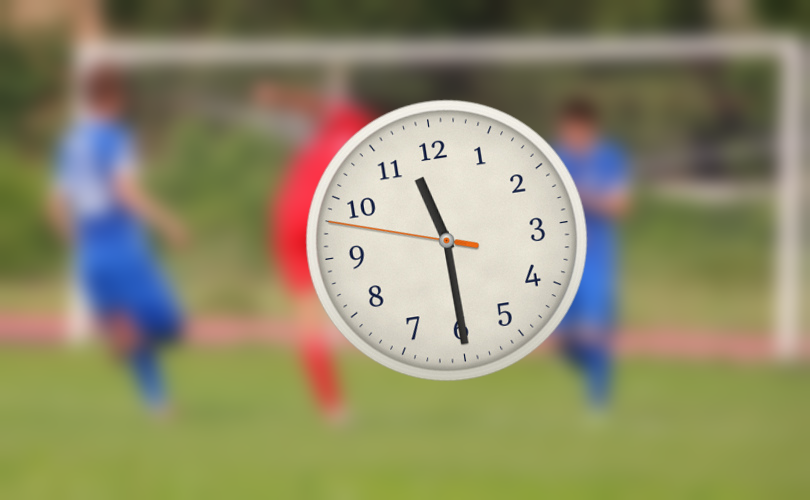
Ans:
11 h 29 min 48 s
